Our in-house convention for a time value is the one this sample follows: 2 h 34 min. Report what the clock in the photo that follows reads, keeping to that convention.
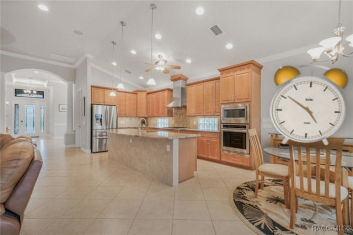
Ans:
4 h 51 min
